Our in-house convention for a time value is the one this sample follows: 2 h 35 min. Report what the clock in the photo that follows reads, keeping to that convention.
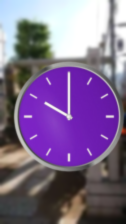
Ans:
10 h 00 min
